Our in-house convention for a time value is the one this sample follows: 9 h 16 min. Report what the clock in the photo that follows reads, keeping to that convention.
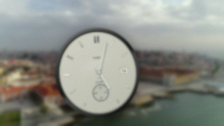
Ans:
5 h 03 min
